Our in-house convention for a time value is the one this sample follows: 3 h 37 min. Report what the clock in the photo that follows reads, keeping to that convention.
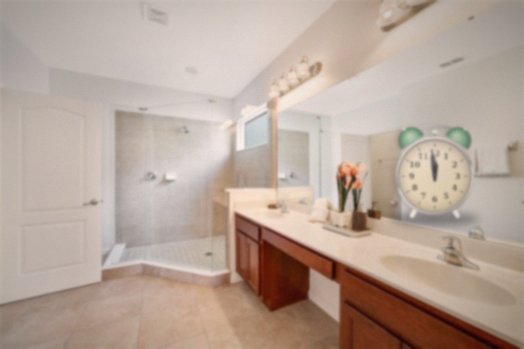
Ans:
11 h 59 min
